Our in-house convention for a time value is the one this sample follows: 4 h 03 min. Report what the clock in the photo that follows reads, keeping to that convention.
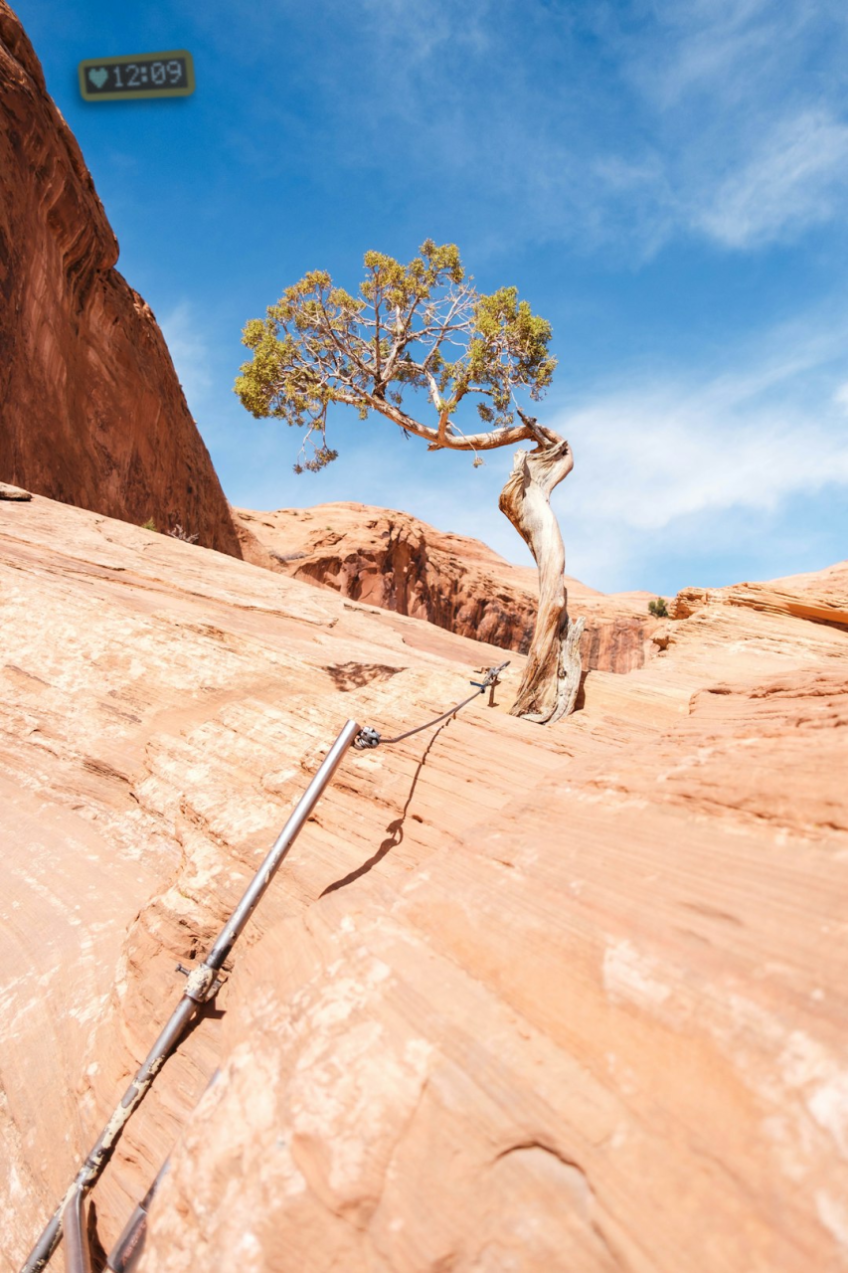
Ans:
12 h 09 min
